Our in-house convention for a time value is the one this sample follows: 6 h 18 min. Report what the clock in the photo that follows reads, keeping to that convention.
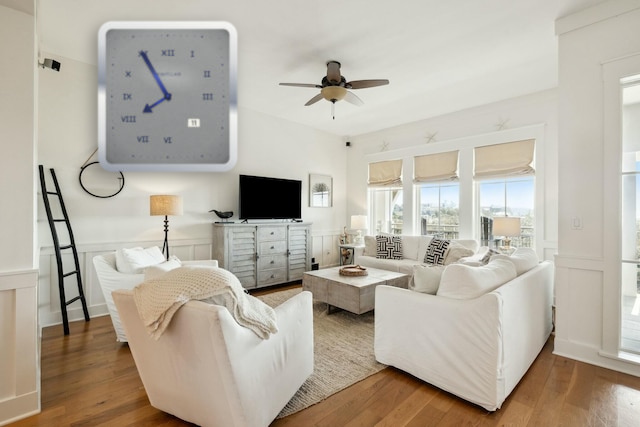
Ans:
7 h 55 min
